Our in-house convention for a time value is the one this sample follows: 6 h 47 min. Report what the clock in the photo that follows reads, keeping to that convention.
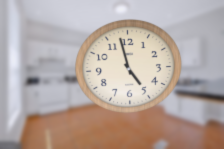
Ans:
4 h 58 min
